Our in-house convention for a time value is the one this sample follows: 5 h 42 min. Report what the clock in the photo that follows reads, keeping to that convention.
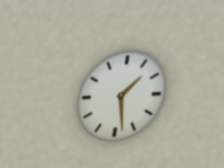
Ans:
1 h 28 min
